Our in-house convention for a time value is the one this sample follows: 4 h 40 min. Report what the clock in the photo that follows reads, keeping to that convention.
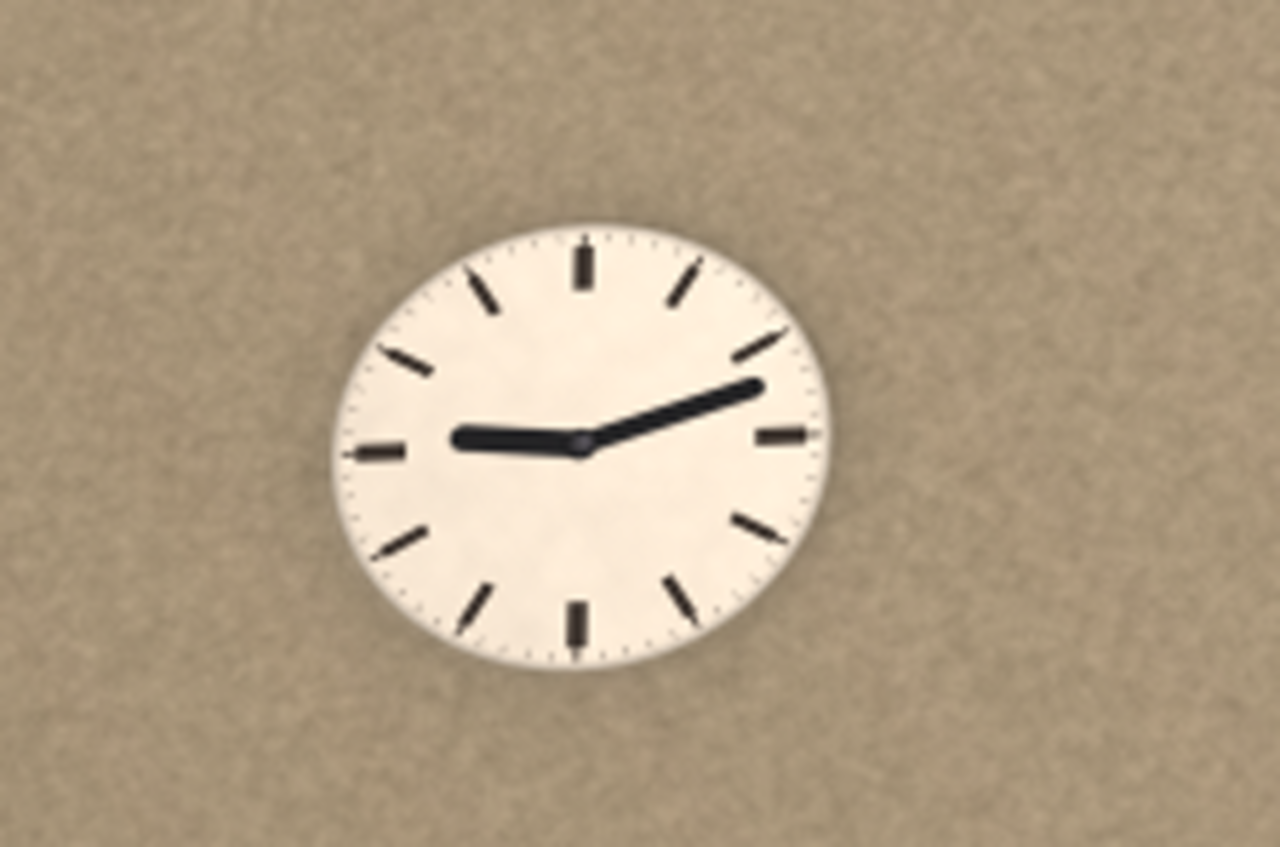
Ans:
9 h 12 min
